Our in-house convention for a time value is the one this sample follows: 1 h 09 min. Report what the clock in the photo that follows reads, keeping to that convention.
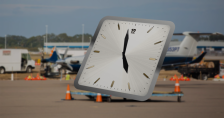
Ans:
4 h 58 min
